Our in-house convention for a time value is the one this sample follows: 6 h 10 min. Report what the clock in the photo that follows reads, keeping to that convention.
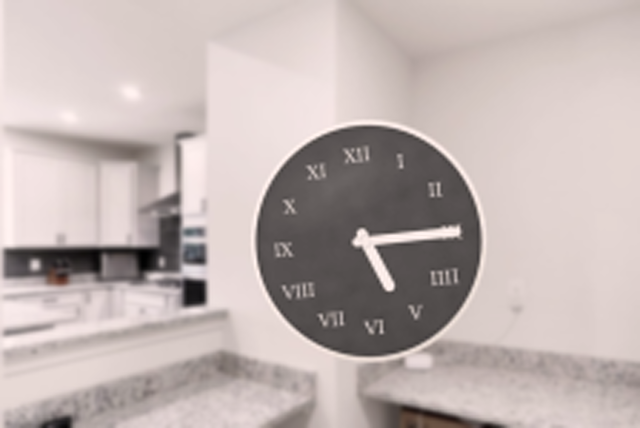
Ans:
5 h 15 min
